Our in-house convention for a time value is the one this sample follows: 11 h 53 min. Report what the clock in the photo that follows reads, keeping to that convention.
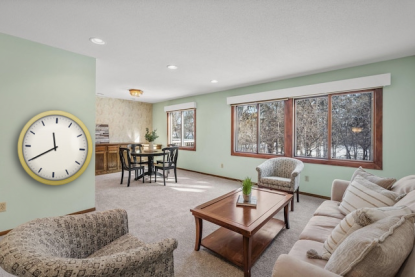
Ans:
11 h 40 min
